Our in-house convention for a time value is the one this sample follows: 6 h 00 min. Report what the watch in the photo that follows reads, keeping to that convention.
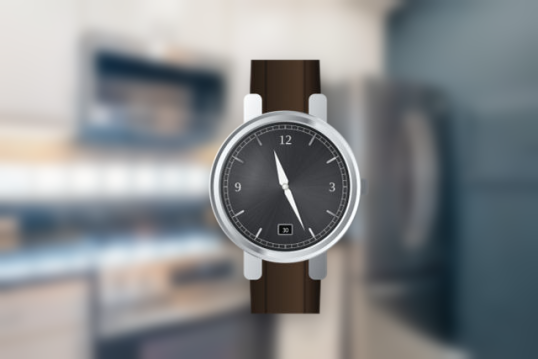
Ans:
11 h 26 min
